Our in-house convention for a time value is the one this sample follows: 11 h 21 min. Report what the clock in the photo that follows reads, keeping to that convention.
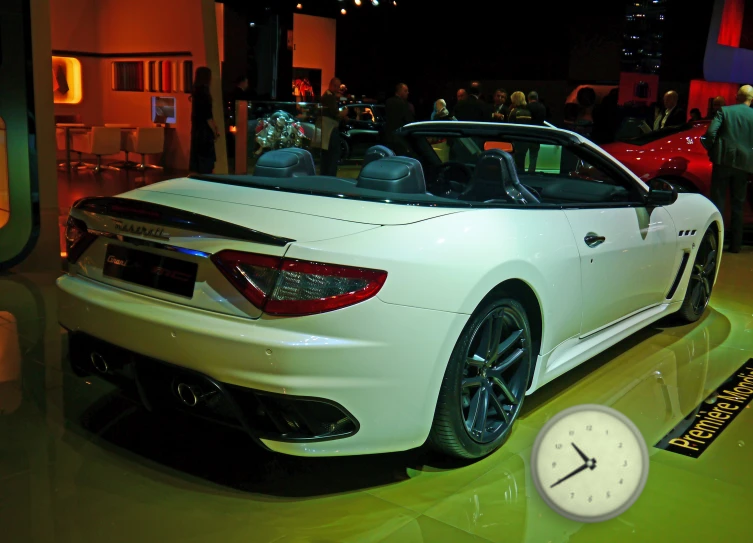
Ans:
10 h 40 min
